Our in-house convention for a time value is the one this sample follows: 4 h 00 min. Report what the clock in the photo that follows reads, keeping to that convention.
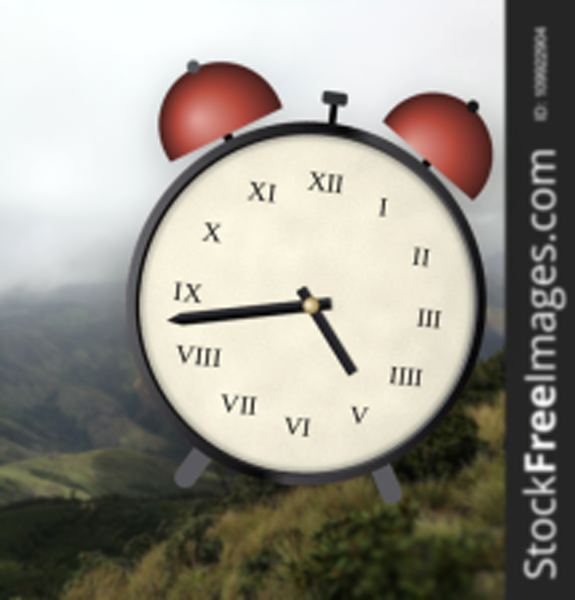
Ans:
4 h 43 min
